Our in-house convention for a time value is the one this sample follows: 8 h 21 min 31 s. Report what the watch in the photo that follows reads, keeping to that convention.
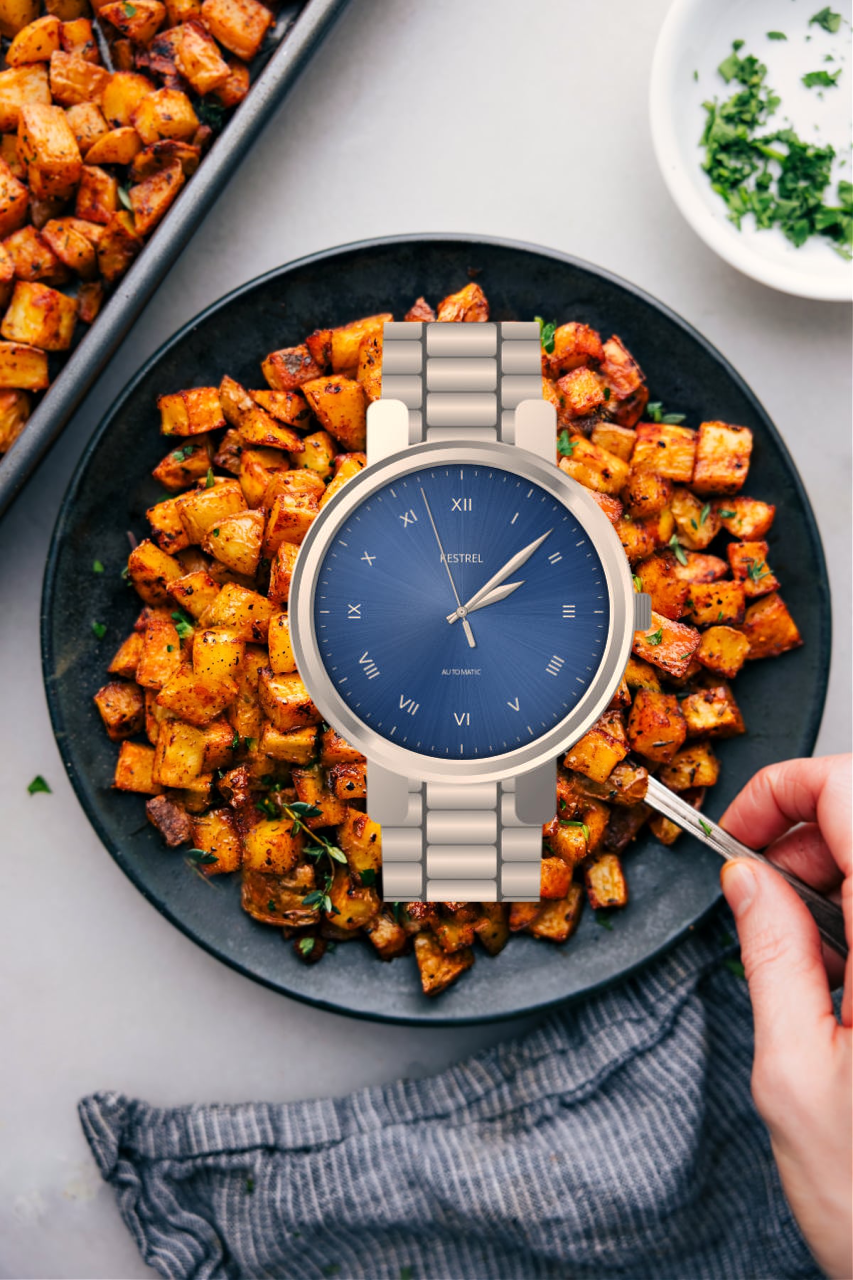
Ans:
2 h 07 min 57 s
